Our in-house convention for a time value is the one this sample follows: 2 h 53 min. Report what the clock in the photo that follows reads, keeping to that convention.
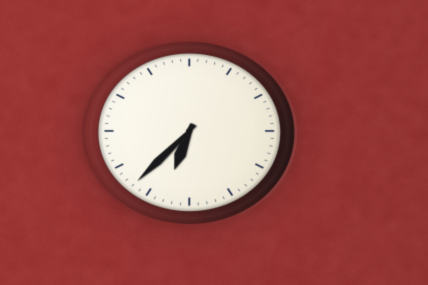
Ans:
6 h 37 min
